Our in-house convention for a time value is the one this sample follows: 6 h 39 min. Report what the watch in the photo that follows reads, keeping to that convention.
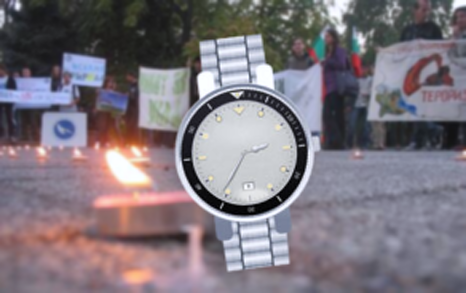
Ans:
2 h 36 min
